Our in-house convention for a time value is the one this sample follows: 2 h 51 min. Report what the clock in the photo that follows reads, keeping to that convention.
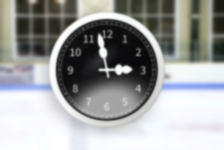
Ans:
2 h 58 min
